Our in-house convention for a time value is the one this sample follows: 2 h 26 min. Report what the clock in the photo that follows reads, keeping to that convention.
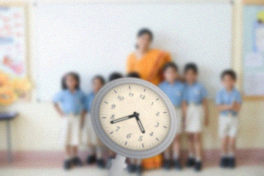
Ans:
4 h 38 min
